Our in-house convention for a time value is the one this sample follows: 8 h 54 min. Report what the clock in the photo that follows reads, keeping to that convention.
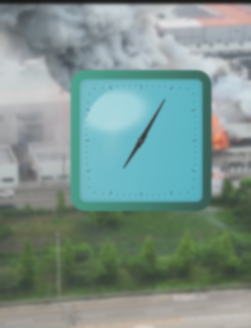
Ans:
7 h 05 min
